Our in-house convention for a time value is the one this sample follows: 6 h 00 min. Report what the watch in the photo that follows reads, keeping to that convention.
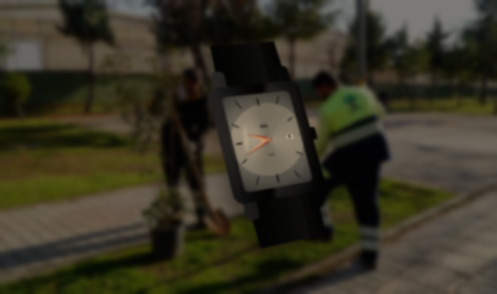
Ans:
9 h 41 min
